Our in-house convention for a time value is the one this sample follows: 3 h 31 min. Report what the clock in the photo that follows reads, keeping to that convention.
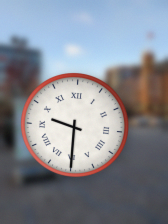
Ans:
9 h 30 min
